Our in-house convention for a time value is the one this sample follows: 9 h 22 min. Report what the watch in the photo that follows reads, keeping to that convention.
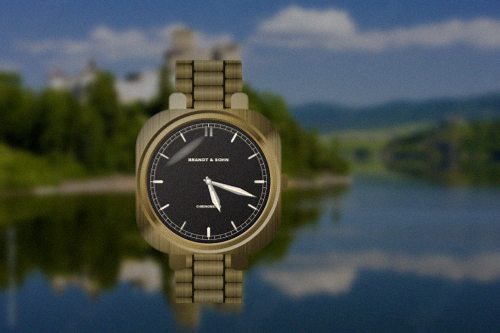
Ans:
5 h 18 min
